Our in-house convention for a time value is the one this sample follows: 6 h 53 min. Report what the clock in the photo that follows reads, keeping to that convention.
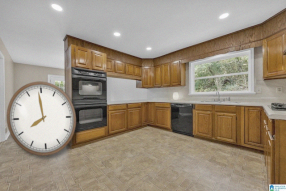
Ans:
7 h 59 min
